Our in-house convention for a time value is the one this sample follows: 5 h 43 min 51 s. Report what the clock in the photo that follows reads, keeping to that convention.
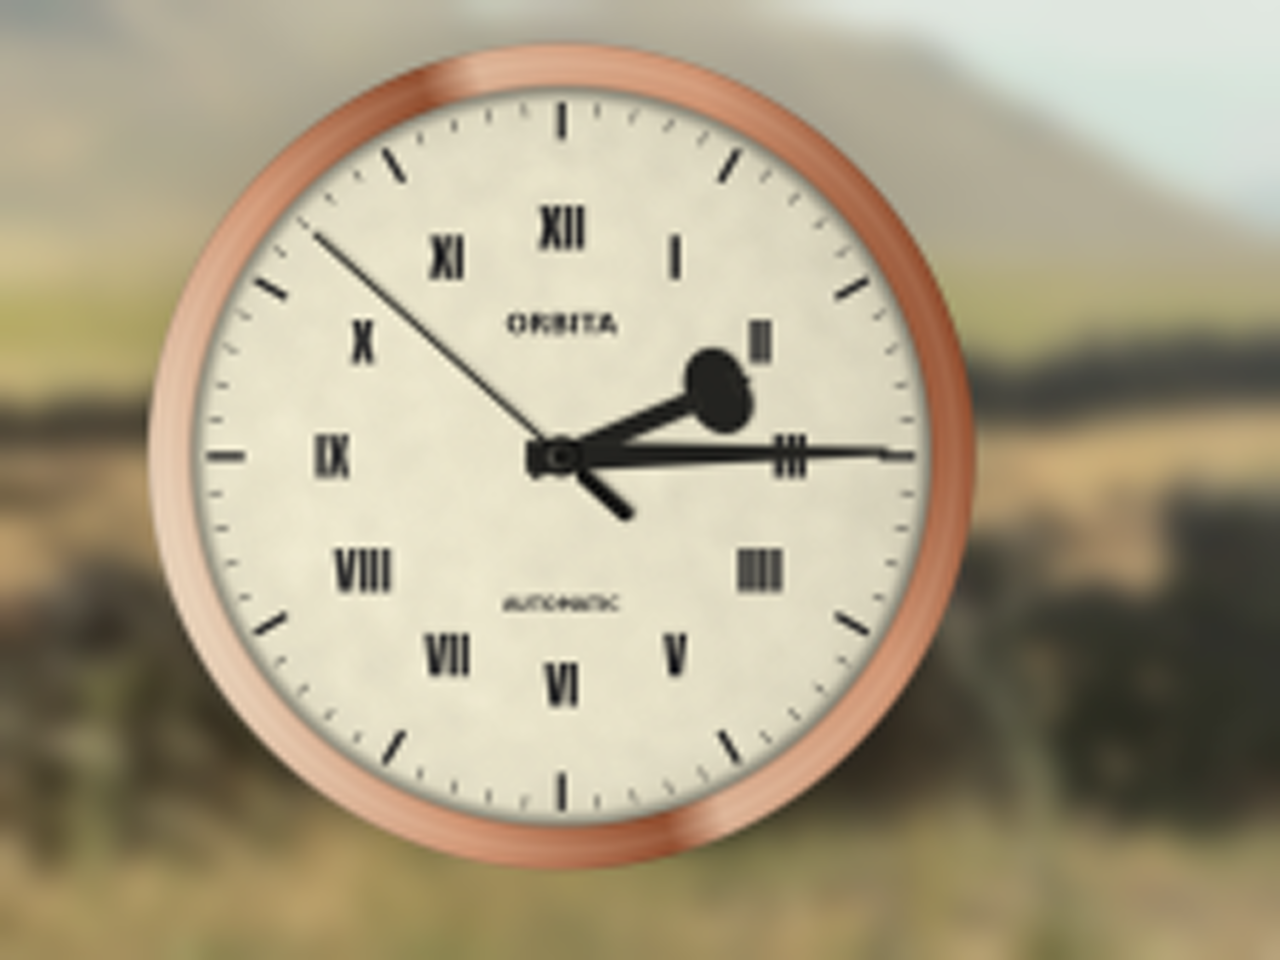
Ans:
2 h 14 min 52 s
